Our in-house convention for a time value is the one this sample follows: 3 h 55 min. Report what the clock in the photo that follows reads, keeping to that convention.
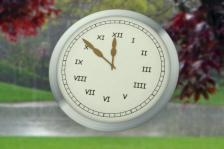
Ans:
11 h 51 min
